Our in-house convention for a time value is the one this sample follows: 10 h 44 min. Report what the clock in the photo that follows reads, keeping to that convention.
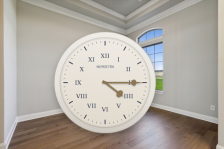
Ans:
4 h 15 min
